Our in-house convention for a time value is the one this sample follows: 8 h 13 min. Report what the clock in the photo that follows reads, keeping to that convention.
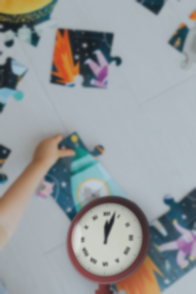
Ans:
12 h 03 min
